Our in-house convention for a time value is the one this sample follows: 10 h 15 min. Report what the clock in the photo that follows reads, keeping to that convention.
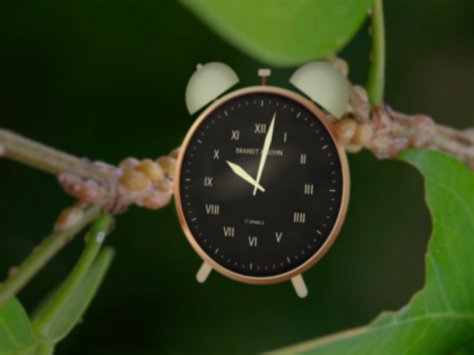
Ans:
10 h 02 min
